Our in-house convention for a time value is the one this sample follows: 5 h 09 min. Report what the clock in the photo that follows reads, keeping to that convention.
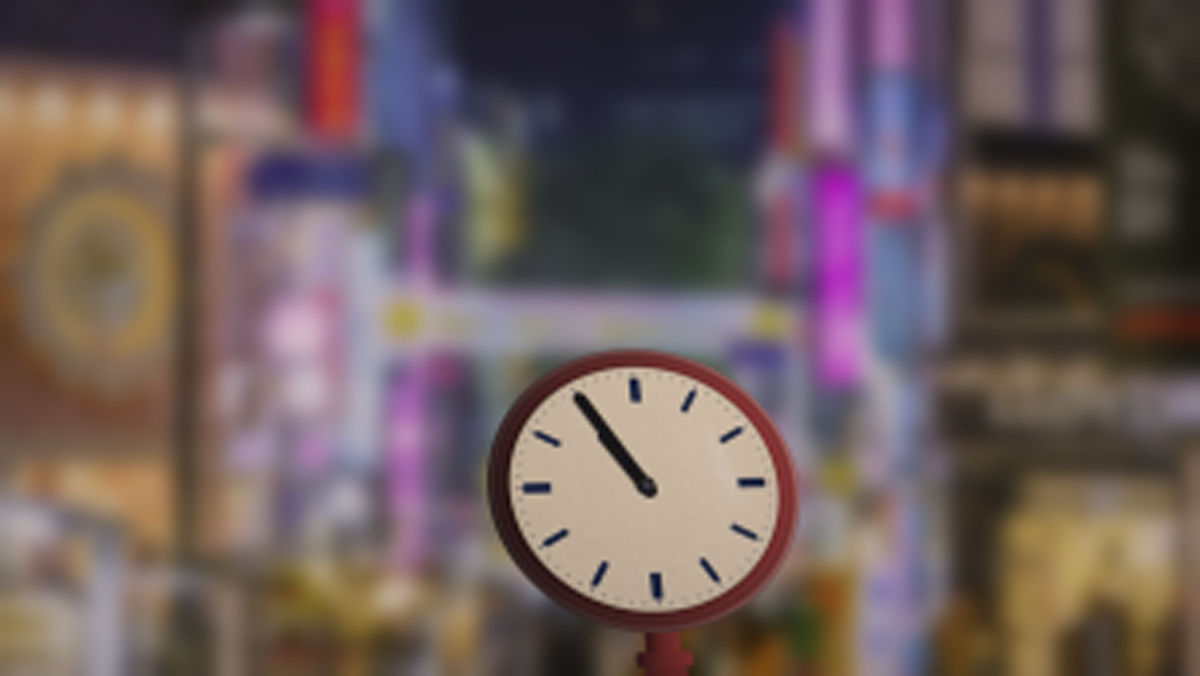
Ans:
10 h 55 min
